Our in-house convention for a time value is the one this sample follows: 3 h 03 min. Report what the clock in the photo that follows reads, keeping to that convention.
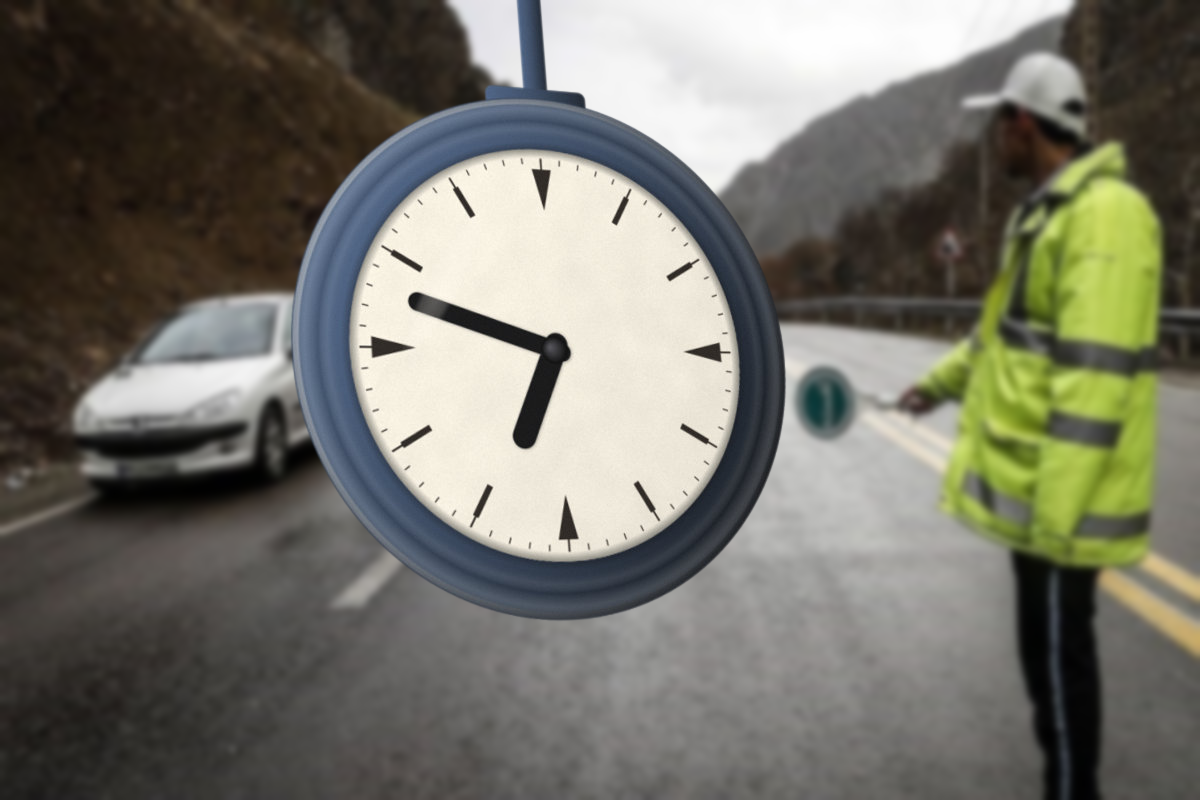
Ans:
6 h 48 min
